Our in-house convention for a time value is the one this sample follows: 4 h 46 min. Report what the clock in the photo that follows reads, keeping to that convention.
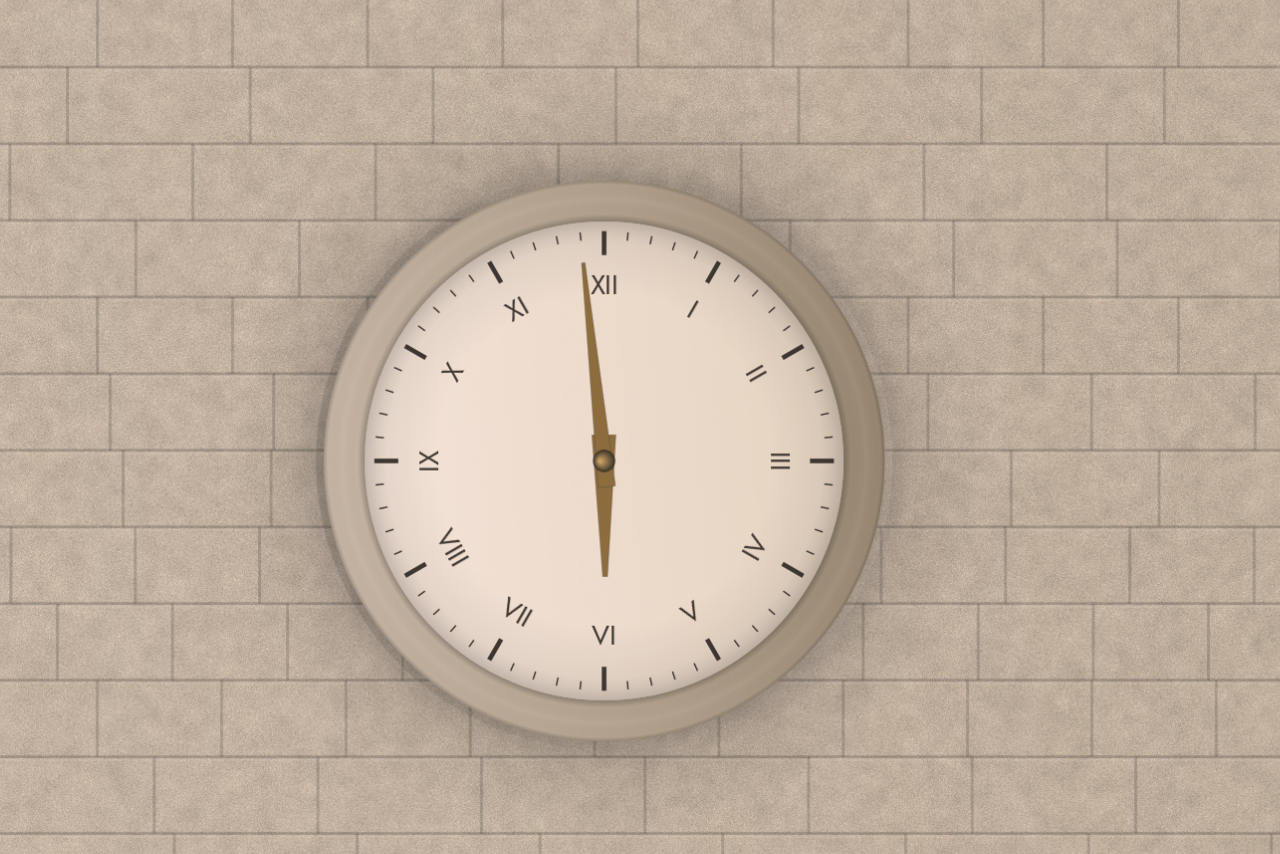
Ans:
5 h 59 min
